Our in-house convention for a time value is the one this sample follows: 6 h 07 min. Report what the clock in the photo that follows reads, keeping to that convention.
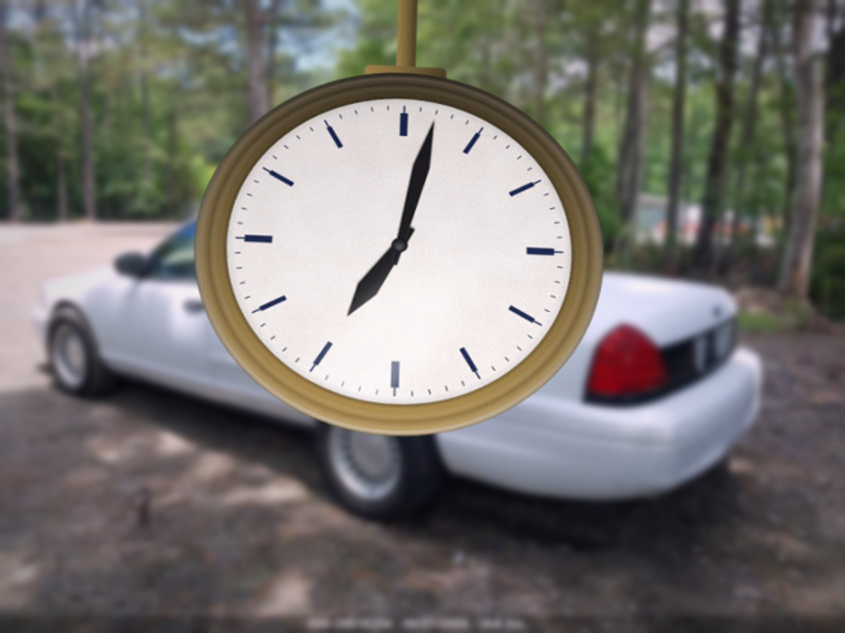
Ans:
7 h 02 min
